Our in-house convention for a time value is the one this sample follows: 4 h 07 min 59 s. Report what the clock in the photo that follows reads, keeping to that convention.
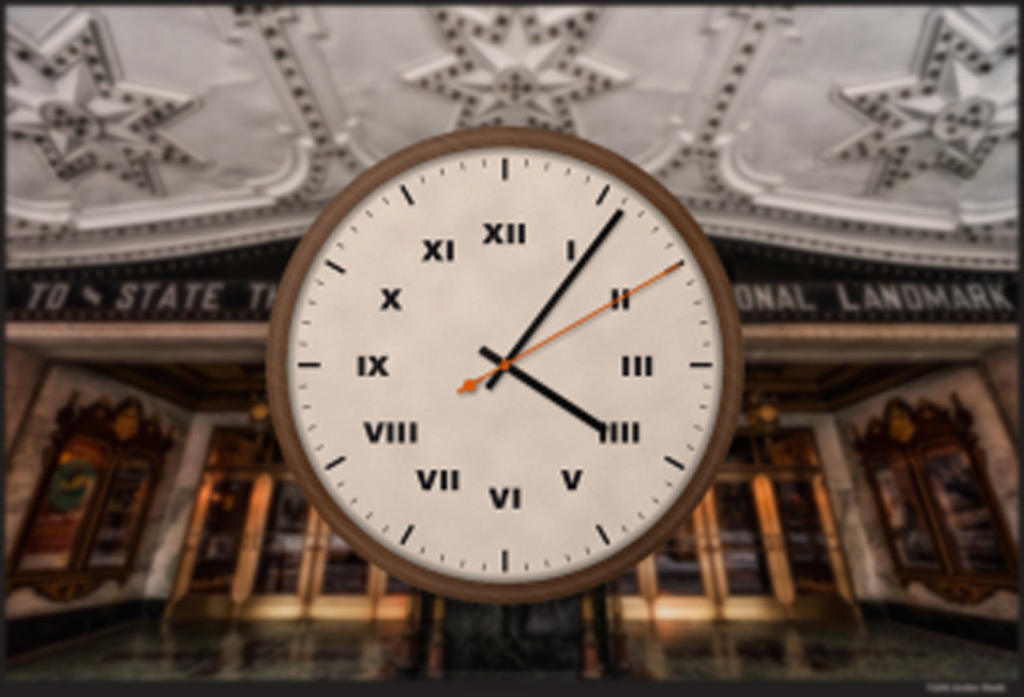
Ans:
4 h 06 min 10 s
